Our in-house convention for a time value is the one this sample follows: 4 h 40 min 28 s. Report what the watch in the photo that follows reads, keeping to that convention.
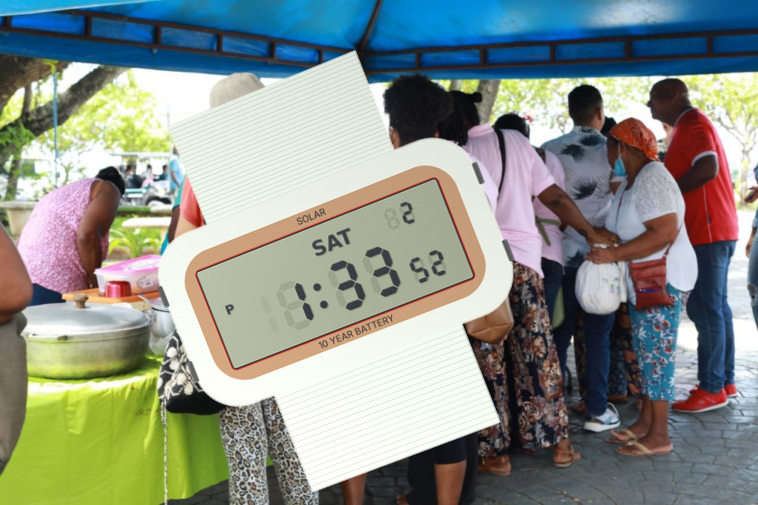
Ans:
1 h 33 min 52 s
